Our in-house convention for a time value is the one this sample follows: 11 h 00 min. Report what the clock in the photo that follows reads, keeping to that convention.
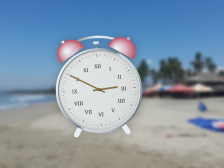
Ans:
2 h 50 min
